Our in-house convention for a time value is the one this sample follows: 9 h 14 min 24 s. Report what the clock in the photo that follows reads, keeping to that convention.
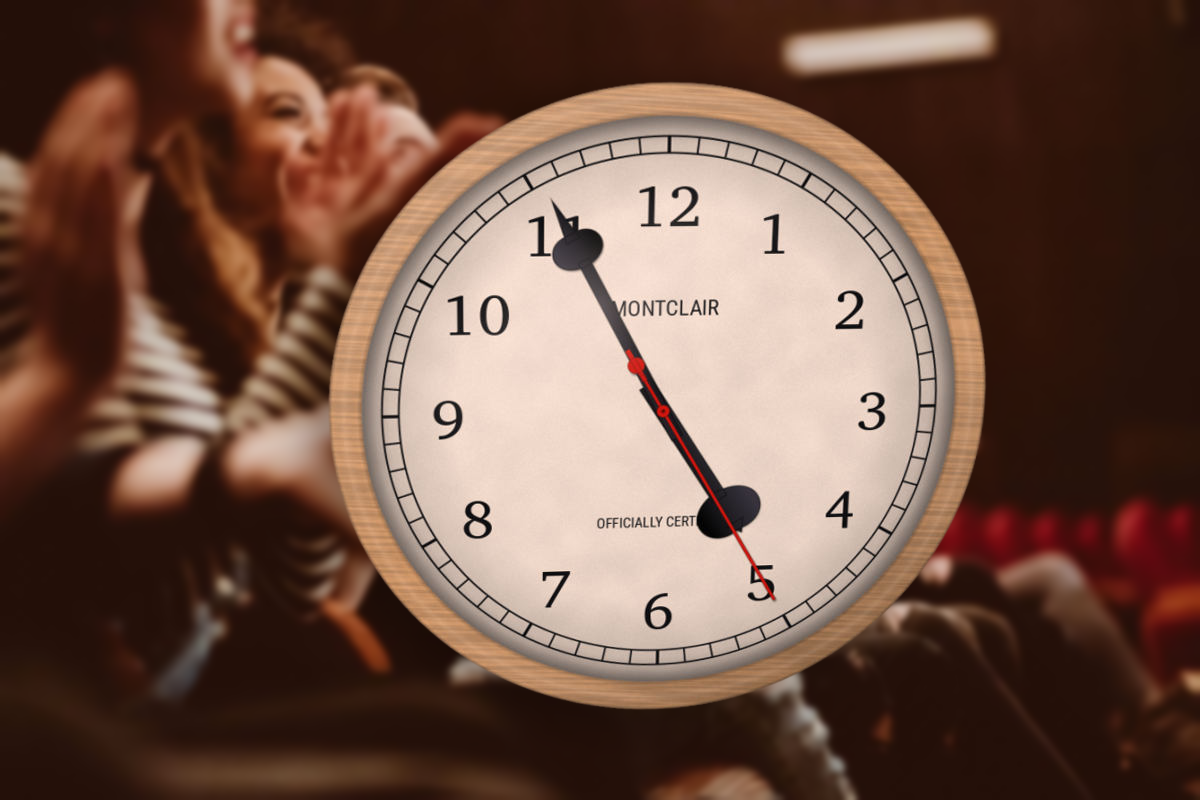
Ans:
4 h 55 min 25 s
